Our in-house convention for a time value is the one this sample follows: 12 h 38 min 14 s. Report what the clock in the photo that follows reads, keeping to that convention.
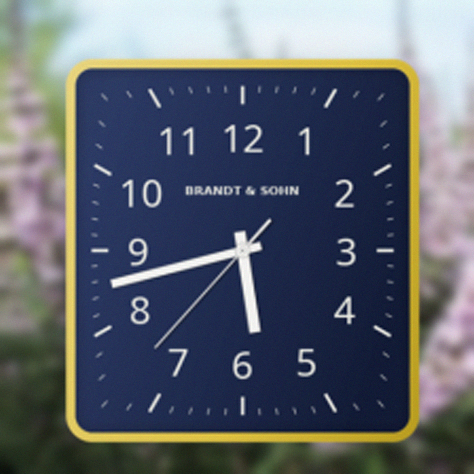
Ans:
5 h 42 min 37 s
